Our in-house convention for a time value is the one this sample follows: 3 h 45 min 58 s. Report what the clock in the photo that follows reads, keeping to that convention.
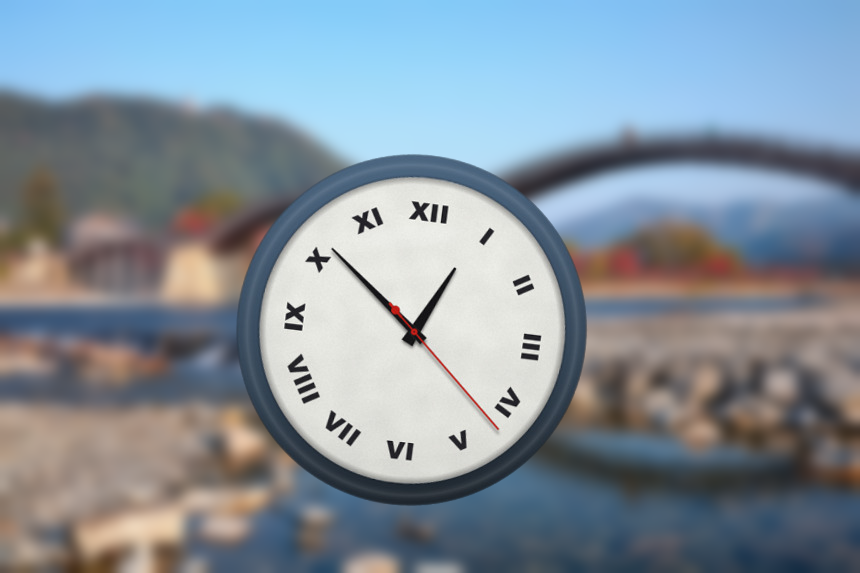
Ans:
12 h 51 min 22 s
